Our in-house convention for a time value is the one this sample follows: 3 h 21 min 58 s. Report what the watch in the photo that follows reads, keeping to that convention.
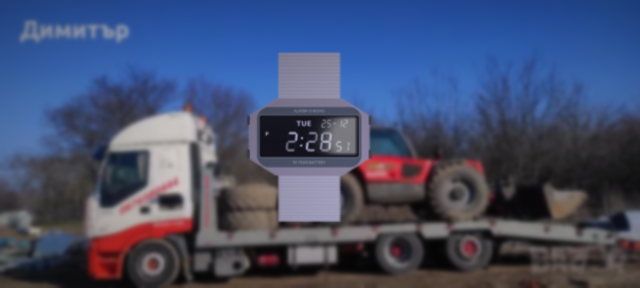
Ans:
2 h 28 min 51 s
